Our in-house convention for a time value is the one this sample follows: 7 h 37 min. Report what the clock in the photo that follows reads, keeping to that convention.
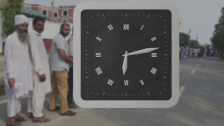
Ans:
6 h 13 min
